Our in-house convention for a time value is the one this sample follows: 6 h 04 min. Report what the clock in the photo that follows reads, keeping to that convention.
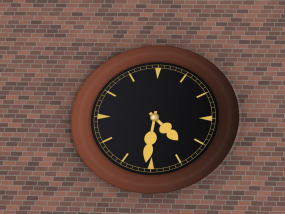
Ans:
4 h 31 min
